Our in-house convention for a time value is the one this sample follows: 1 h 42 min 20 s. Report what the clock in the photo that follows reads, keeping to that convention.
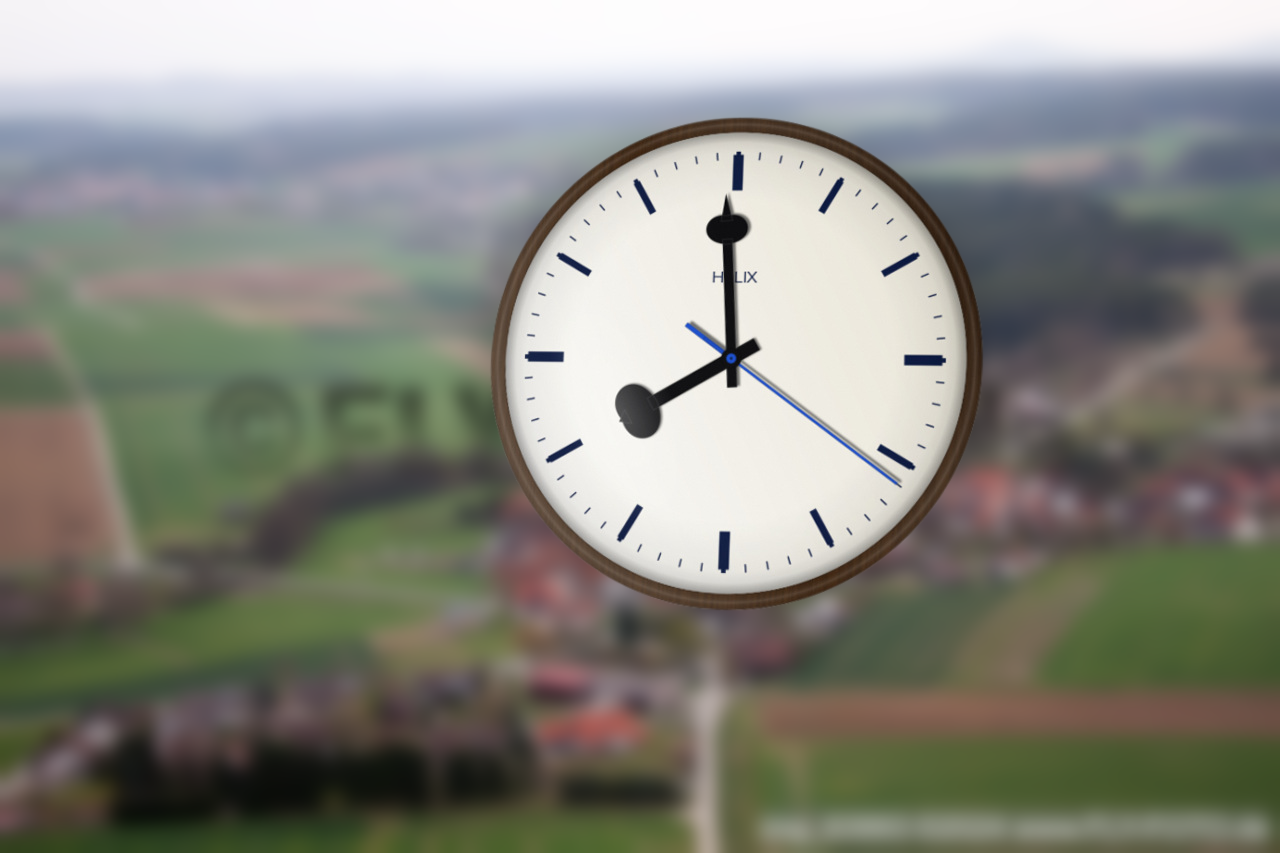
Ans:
7 h 59 min 21 s
